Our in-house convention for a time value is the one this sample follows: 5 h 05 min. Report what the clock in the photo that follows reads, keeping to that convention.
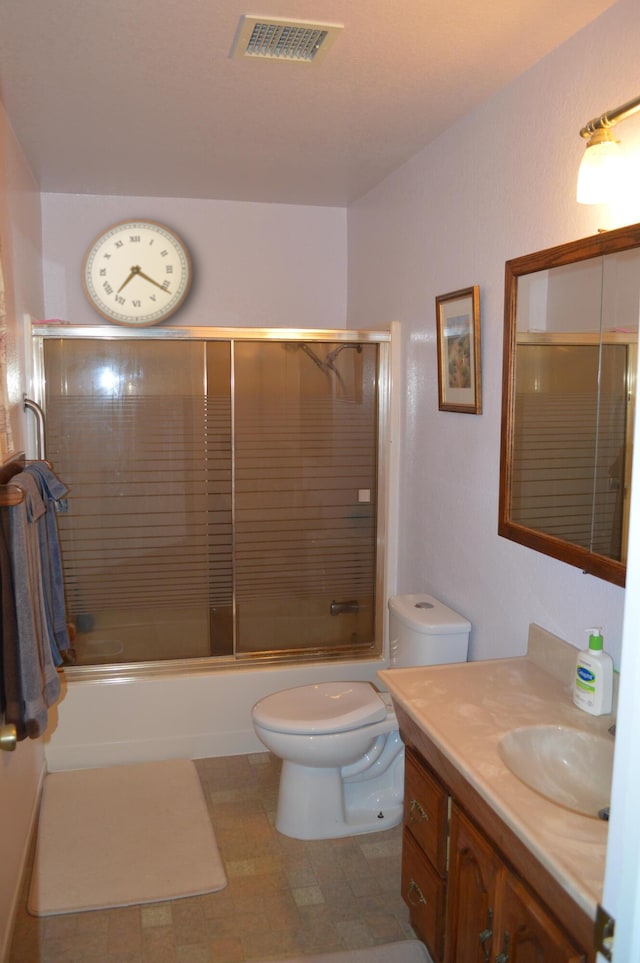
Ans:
7 h 21 min
